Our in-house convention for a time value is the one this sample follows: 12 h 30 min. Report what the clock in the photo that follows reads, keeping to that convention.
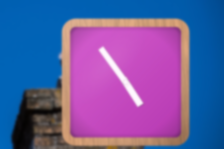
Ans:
4 h 54 min
